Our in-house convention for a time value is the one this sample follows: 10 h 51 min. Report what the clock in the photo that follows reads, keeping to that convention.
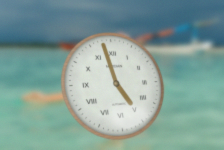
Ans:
4 h 58 min
